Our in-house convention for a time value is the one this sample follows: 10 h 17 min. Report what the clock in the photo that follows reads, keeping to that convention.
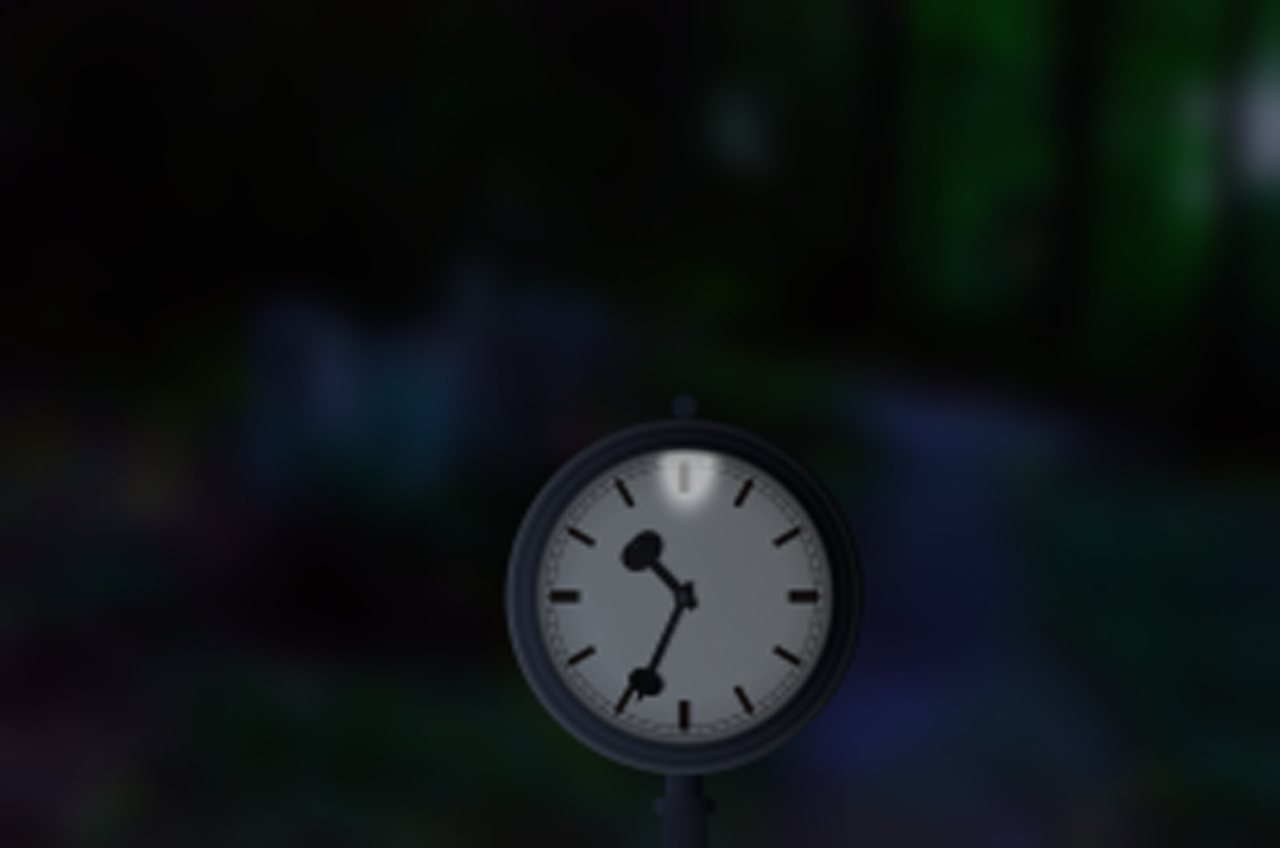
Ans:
10 h 34 min
